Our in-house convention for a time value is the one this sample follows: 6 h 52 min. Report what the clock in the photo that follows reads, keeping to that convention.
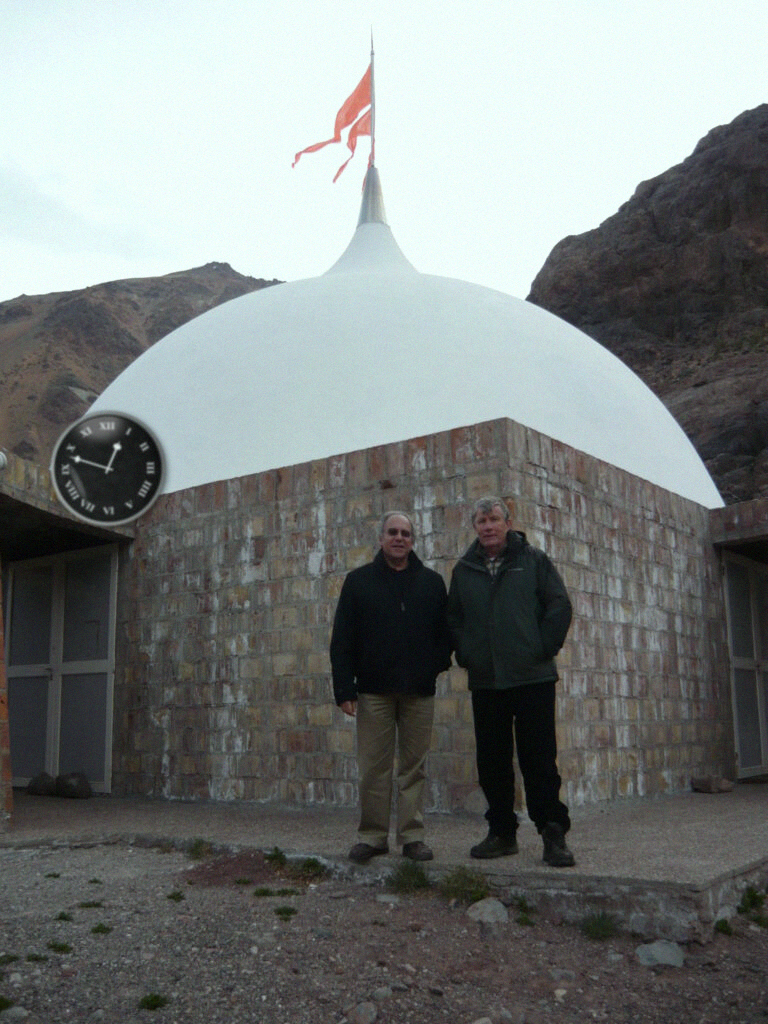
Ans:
12 h 48 min
